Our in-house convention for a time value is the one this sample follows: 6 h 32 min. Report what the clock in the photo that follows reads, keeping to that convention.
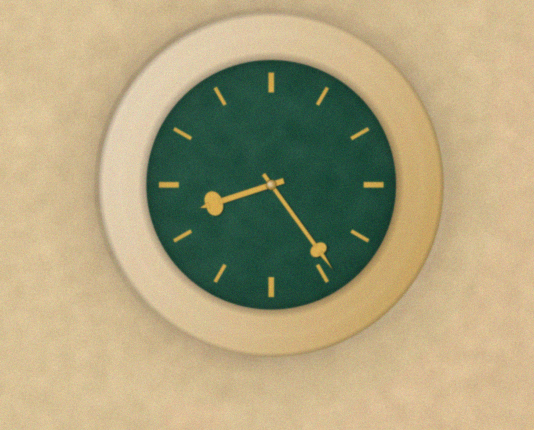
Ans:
8 h 24 min
